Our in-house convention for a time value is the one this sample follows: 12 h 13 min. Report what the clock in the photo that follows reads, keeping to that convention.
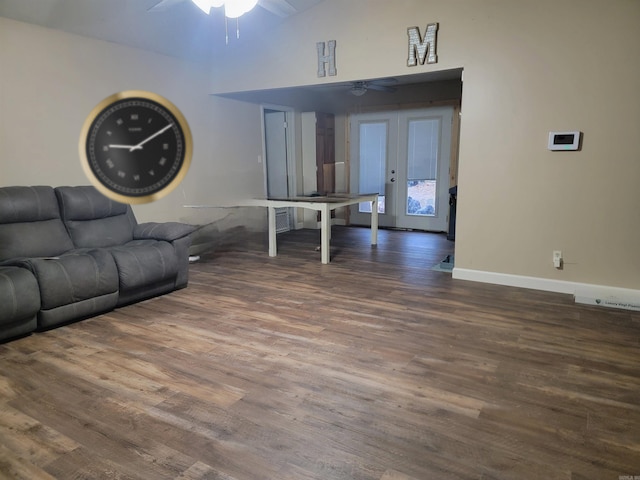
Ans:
9 h 10 min
